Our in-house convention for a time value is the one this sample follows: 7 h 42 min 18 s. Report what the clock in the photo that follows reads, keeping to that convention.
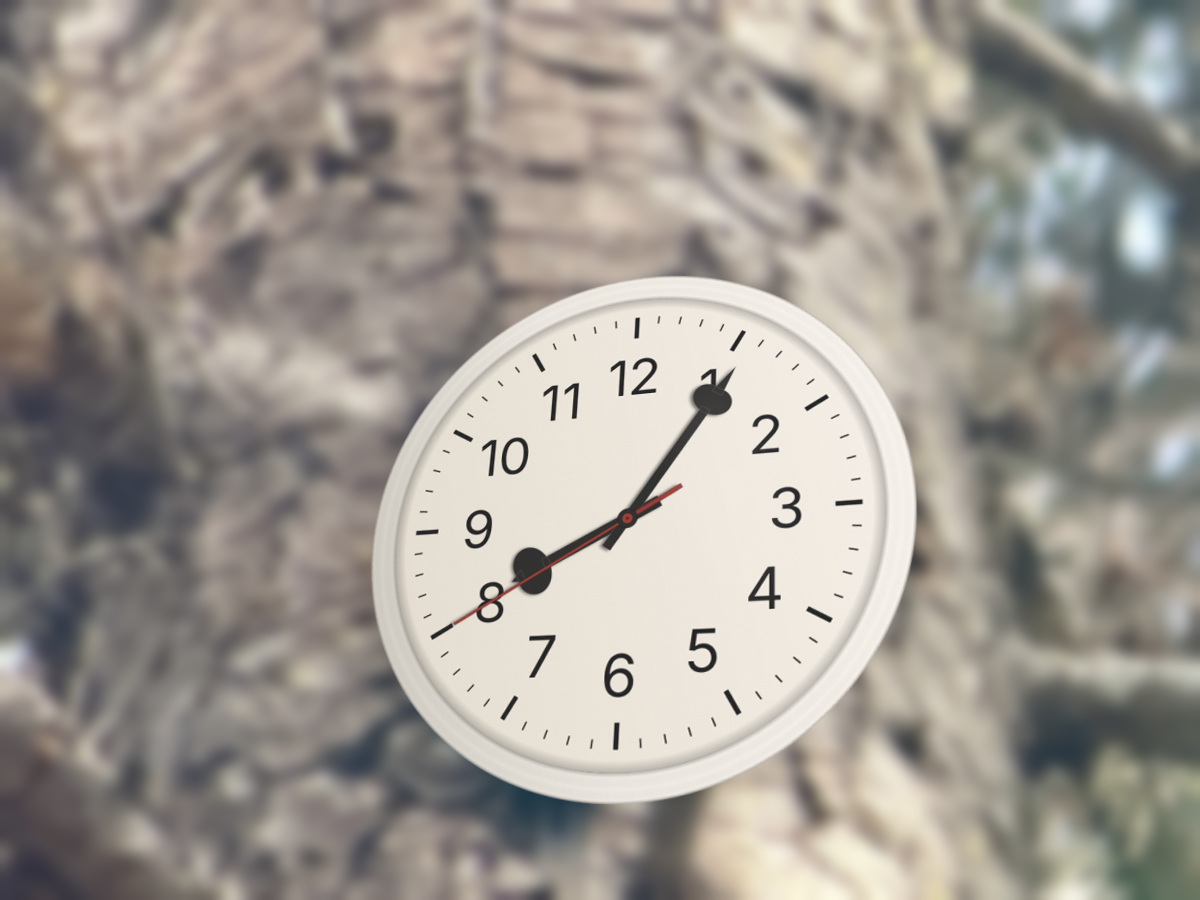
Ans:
8 h 05 min 40 s
